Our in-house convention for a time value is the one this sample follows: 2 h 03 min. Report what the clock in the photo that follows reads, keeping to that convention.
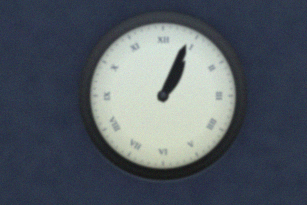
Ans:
1 h 04 min
